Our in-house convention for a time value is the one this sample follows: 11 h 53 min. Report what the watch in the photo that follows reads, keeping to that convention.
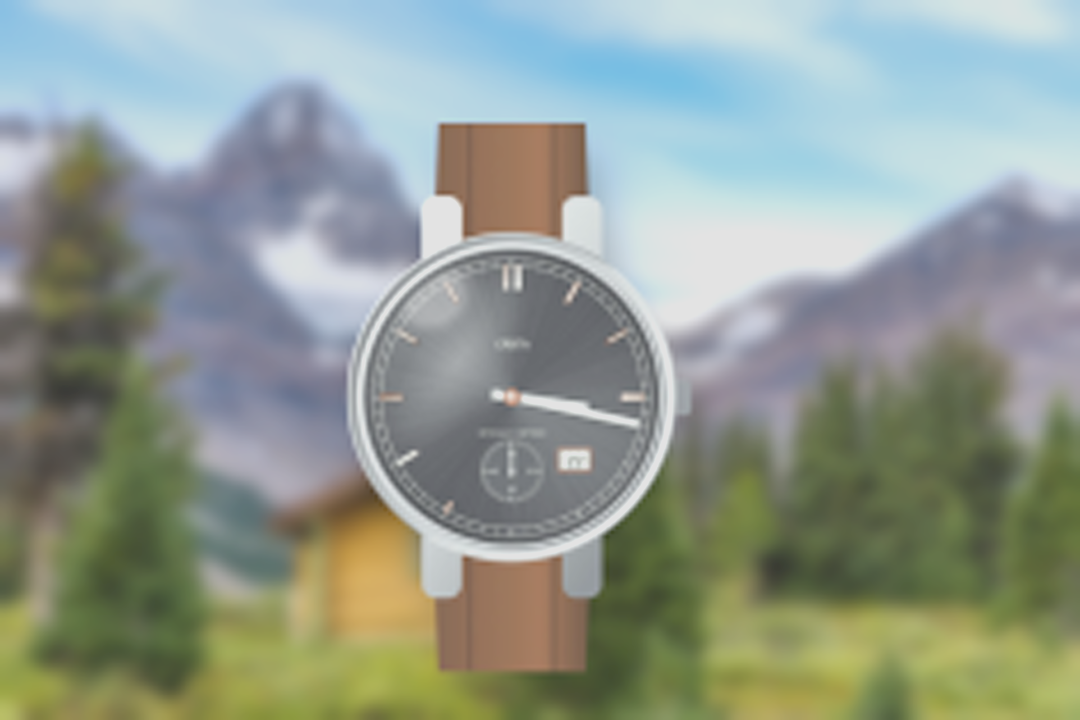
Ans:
3 h 17 min
